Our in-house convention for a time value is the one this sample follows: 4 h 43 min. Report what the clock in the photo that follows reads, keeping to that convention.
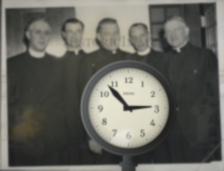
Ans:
2 h 53 min
